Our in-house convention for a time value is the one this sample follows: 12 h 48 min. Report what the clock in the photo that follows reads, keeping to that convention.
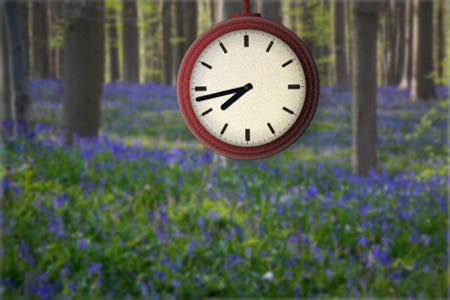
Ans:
7 h 43 min
